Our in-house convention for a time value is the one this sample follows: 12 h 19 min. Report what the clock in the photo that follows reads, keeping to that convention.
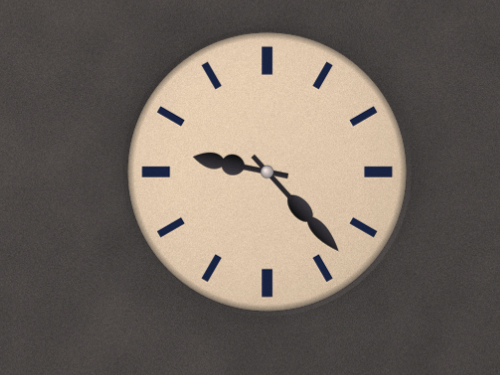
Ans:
9 h 23 min
